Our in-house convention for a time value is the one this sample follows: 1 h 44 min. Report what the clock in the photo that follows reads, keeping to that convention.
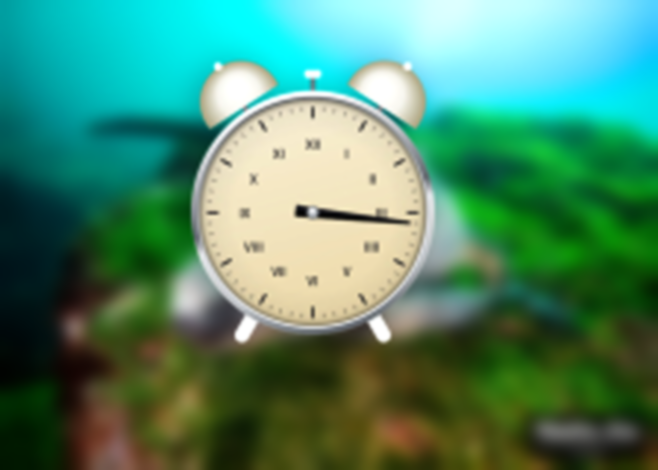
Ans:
3 h 16 min
